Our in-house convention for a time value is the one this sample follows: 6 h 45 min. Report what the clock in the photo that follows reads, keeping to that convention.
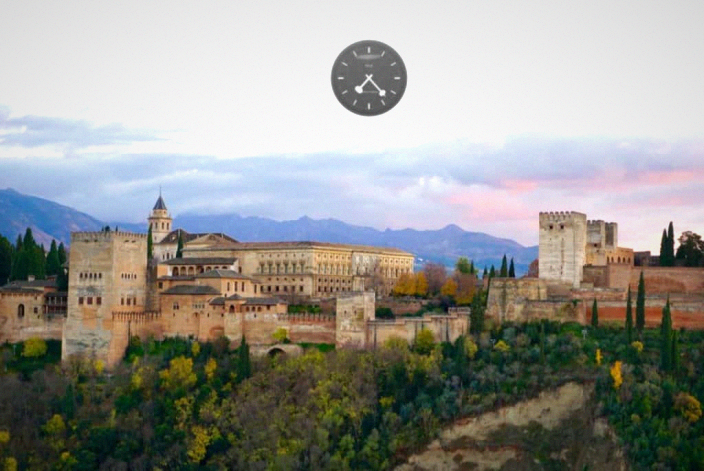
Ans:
7 h 23 min
